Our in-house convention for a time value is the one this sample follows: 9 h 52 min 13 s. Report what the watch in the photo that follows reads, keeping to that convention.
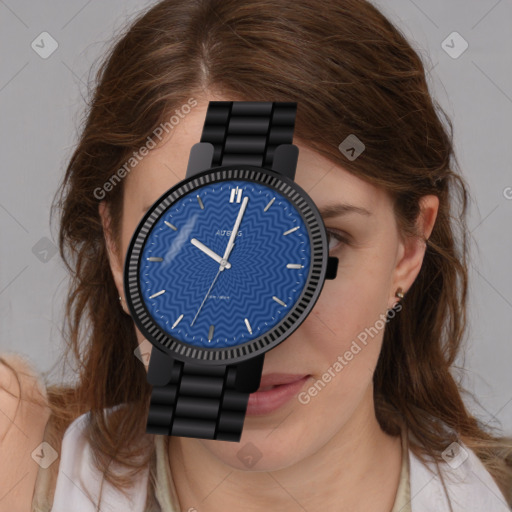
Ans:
10 h 01 min 33 s
